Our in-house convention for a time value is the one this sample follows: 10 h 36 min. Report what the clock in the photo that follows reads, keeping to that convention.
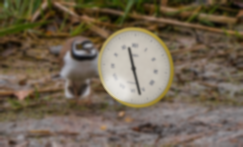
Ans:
11 h 27 min
